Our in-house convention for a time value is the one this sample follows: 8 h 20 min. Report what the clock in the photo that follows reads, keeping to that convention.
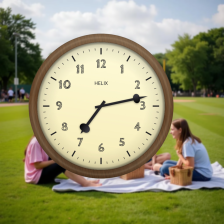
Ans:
7 h 13 min
